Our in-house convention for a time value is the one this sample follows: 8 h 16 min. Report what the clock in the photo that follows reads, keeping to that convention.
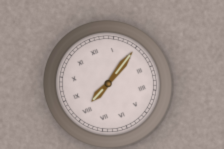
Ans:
8 h 10 min
